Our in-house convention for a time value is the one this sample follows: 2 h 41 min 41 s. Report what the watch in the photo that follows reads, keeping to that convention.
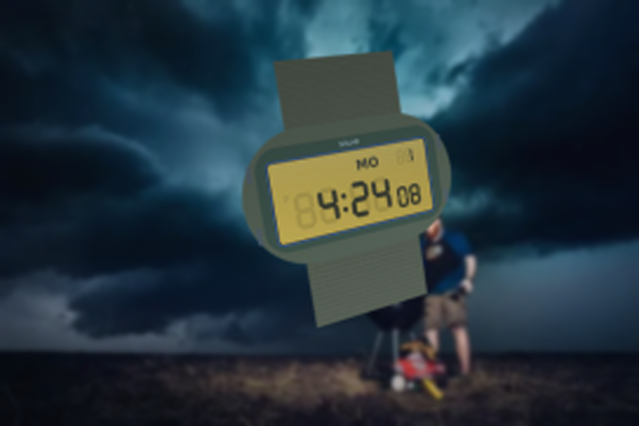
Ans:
4 h 24 min 08 s
